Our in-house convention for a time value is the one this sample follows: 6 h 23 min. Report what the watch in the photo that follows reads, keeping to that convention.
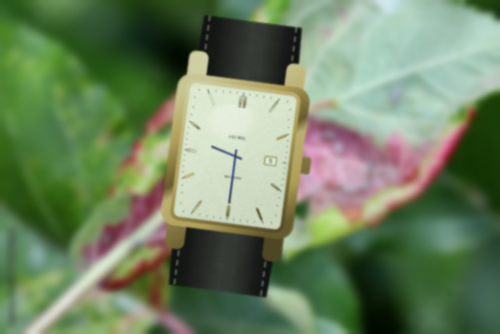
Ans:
9 h 30 min
